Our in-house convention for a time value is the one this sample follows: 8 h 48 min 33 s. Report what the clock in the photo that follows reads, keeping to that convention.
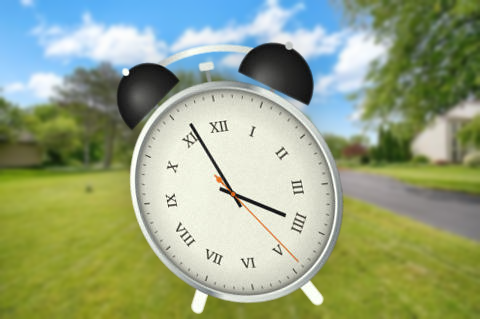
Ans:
3 h 56 min 24 s
